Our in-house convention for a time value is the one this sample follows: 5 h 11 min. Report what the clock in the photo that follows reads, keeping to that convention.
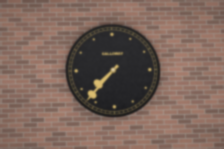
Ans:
7 h 37 min
